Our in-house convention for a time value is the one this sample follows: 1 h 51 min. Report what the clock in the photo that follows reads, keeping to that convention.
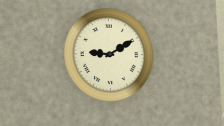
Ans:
9 h 10 min
